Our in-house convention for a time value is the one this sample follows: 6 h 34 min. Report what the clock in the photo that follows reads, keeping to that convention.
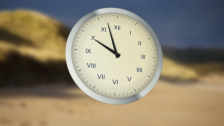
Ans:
9 h 57 min
